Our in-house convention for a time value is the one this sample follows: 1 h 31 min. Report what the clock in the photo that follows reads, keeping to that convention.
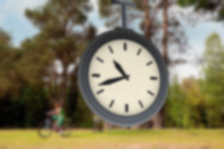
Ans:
10 h 42 min
